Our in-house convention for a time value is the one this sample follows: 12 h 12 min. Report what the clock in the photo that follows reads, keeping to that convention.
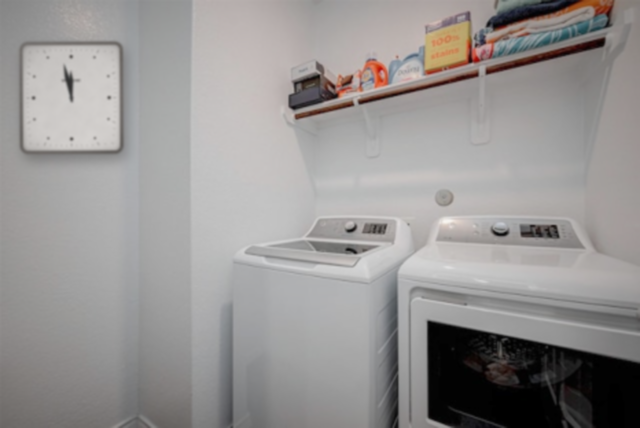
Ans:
11 h 58 min
